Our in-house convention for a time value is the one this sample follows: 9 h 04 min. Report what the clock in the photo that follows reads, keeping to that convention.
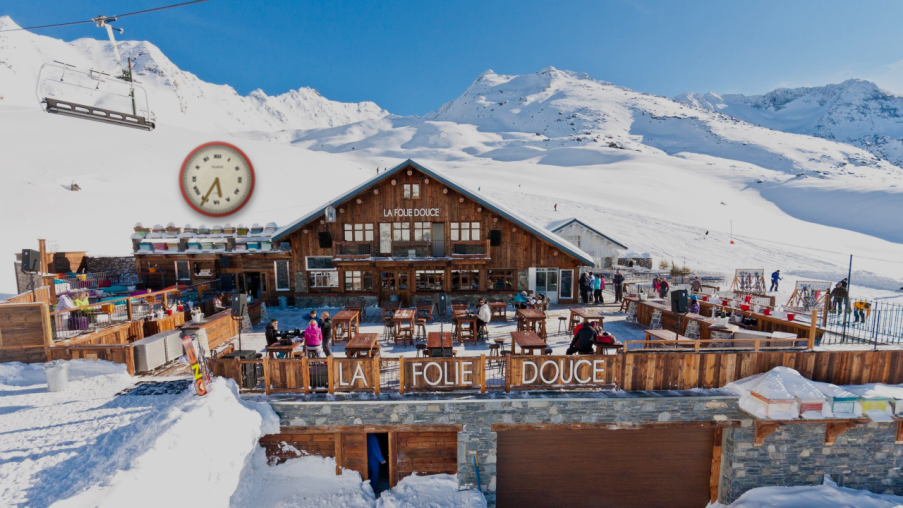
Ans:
5 h 35 min
